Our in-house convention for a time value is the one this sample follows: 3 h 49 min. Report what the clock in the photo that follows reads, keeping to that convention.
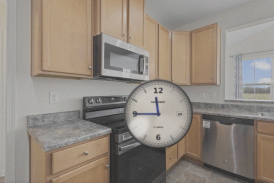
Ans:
11 h 45 min
